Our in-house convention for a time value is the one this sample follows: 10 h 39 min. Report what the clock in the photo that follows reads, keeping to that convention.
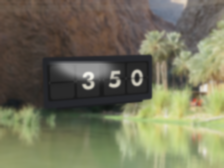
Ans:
3 h 50 min
